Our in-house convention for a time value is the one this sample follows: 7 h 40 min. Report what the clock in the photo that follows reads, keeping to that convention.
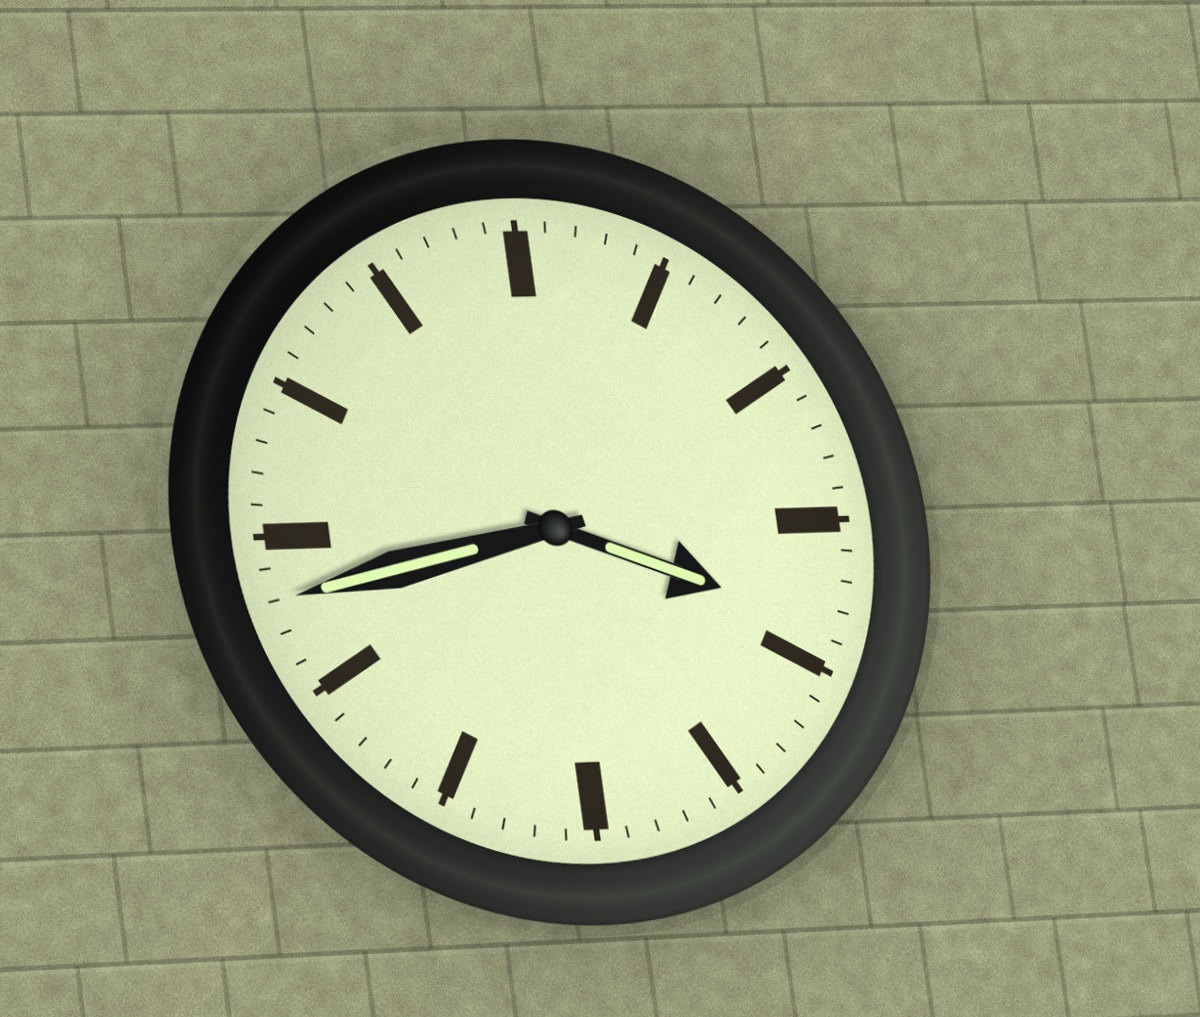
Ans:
3 h 43 min
